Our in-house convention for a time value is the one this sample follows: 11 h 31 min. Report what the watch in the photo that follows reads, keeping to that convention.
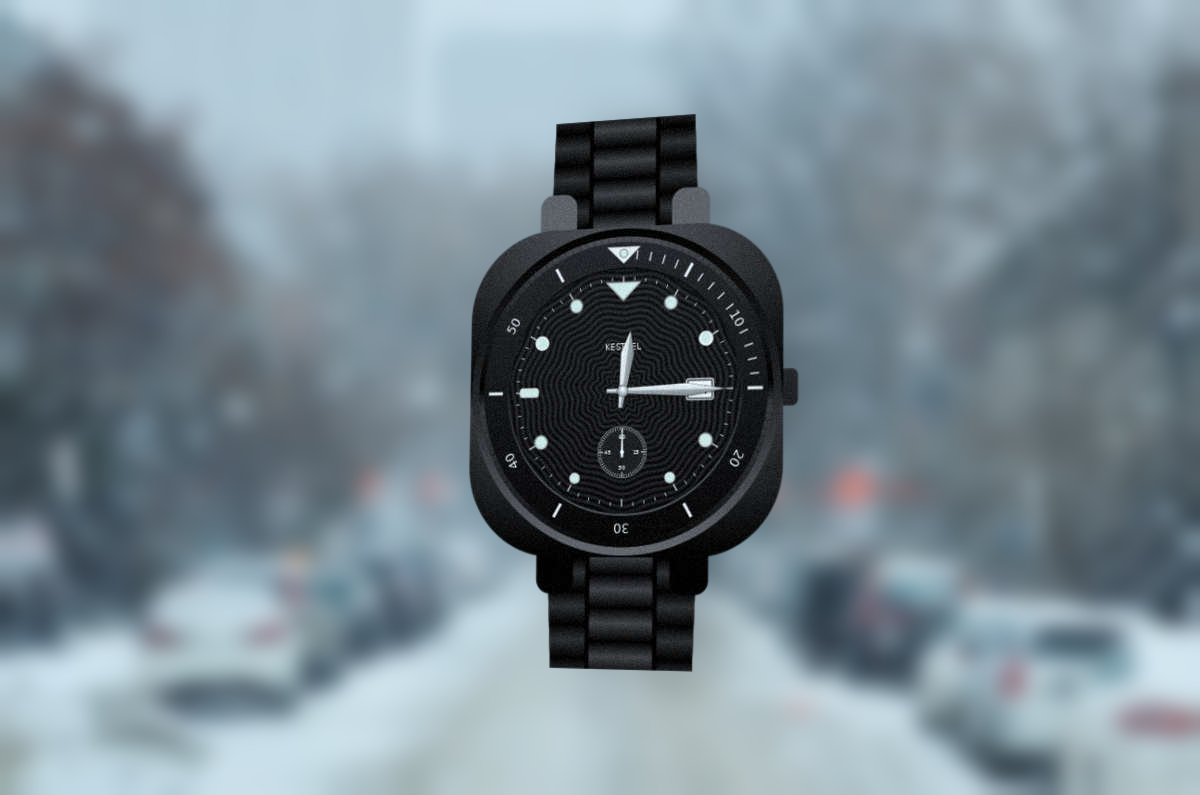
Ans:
12 h 15 min
